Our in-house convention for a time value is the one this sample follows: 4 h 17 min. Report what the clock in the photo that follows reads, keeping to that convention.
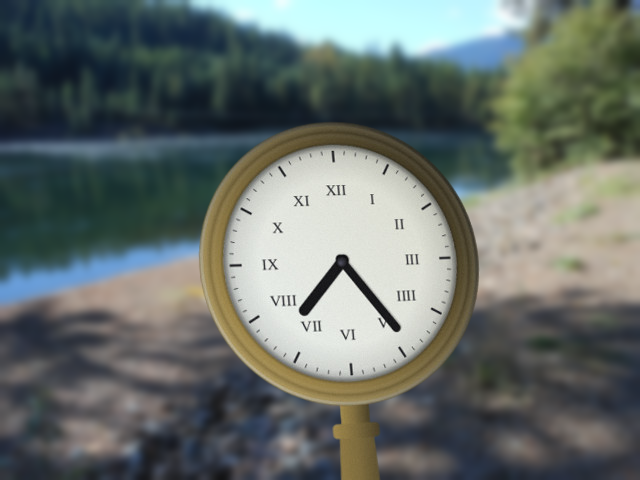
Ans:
7 h 24 min
